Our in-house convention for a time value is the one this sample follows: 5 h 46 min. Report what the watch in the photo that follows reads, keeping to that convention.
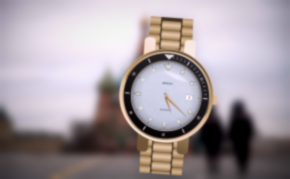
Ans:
5 h 22 min
